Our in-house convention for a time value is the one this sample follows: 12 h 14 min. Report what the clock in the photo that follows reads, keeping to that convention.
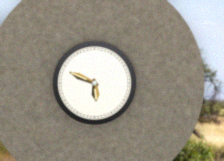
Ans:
5 h 49 min
